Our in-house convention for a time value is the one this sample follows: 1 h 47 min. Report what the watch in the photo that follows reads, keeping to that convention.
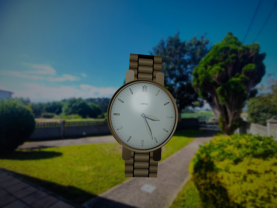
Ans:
3 h 26 min
